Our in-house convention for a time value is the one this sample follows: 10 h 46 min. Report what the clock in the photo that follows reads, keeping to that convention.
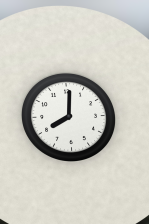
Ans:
8 h 01 min
